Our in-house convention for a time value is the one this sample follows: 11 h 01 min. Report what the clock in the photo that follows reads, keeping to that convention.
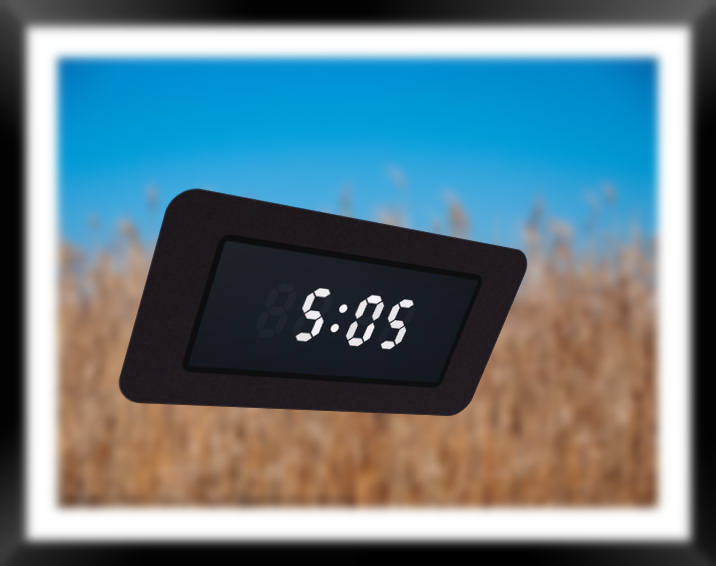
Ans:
5 h 05 min
